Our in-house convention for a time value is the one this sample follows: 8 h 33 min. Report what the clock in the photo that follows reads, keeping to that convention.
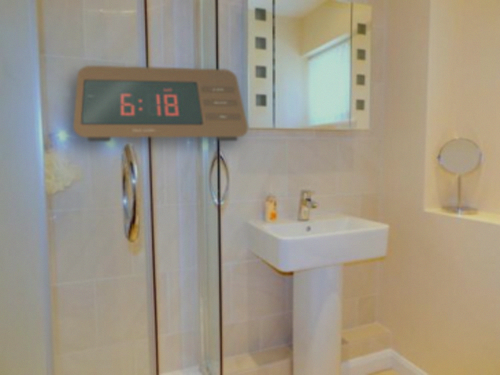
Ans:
6 h 18 min
